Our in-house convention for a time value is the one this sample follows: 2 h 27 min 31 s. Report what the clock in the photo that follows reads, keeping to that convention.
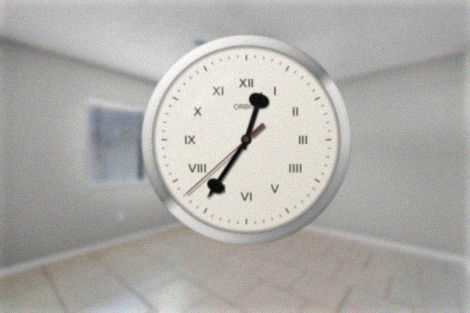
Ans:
12 h 35 min 38 s
